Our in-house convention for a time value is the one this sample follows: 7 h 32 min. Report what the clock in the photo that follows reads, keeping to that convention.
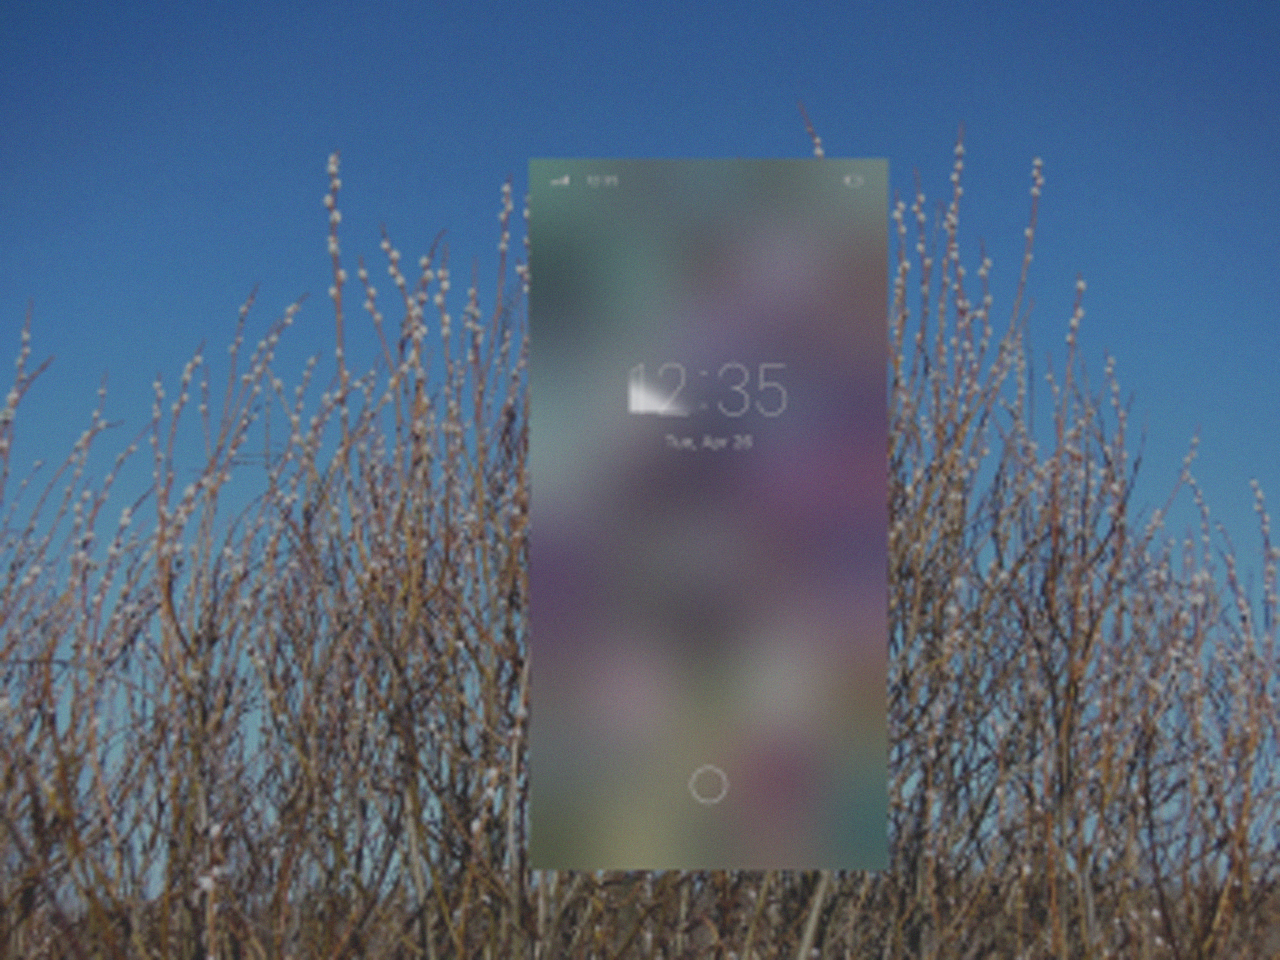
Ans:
12 h 35 min
